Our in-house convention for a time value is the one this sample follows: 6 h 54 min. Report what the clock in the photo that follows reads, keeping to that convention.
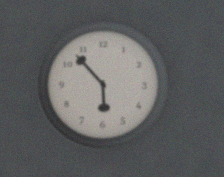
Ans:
5 h 53 min
